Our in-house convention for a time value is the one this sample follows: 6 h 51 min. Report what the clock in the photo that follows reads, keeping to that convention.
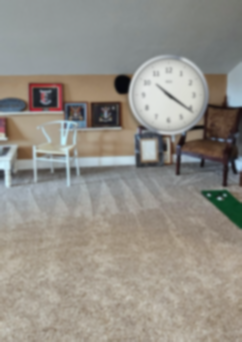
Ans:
10 h 21 min
